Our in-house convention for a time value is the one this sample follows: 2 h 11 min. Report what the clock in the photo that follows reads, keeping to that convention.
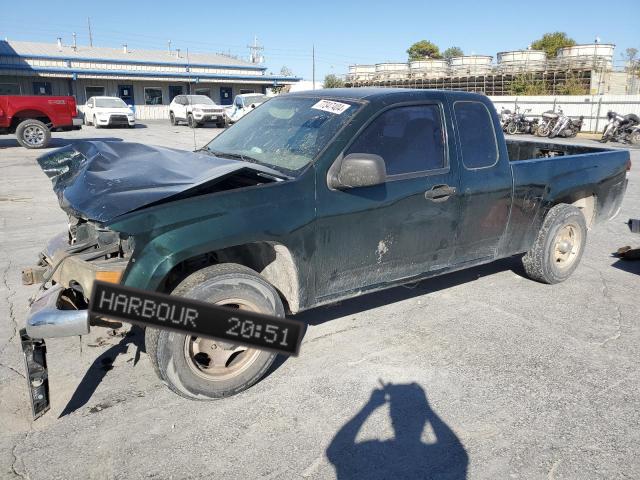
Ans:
20 h 51 min
